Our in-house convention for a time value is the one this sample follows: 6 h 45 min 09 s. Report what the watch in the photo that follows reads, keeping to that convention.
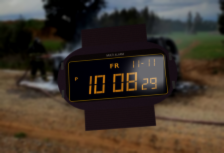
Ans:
10 h 08 min 29 s
